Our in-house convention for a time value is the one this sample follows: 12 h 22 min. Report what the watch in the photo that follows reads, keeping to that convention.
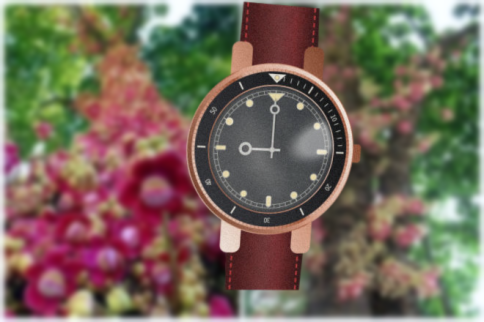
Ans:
9 h 00 min
